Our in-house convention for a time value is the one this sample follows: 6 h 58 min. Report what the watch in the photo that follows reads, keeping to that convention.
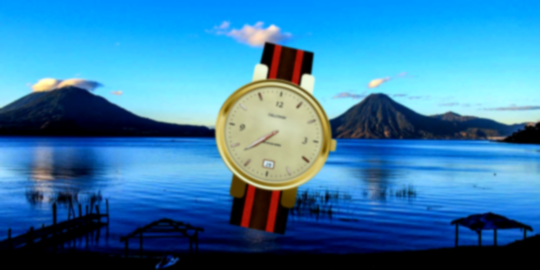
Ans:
7 h 38 min
